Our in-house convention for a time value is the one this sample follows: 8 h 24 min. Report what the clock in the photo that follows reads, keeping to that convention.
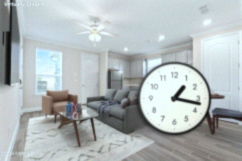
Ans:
1 h 17 min
